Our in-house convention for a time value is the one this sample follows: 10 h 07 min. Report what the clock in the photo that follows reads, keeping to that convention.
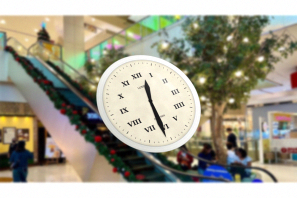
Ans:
12 h 31 min
